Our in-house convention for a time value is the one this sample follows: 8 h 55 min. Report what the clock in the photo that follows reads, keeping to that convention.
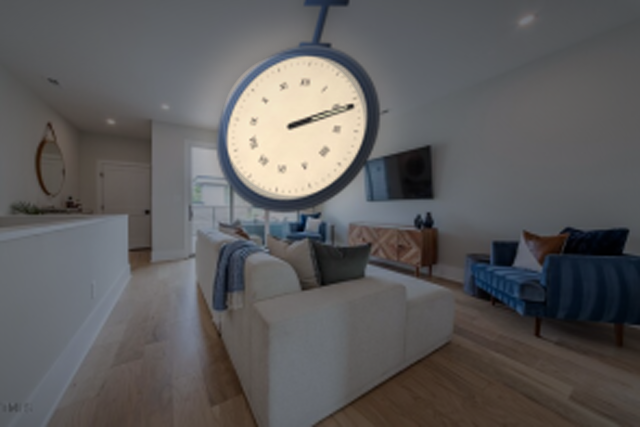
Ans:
2 h 11 min
